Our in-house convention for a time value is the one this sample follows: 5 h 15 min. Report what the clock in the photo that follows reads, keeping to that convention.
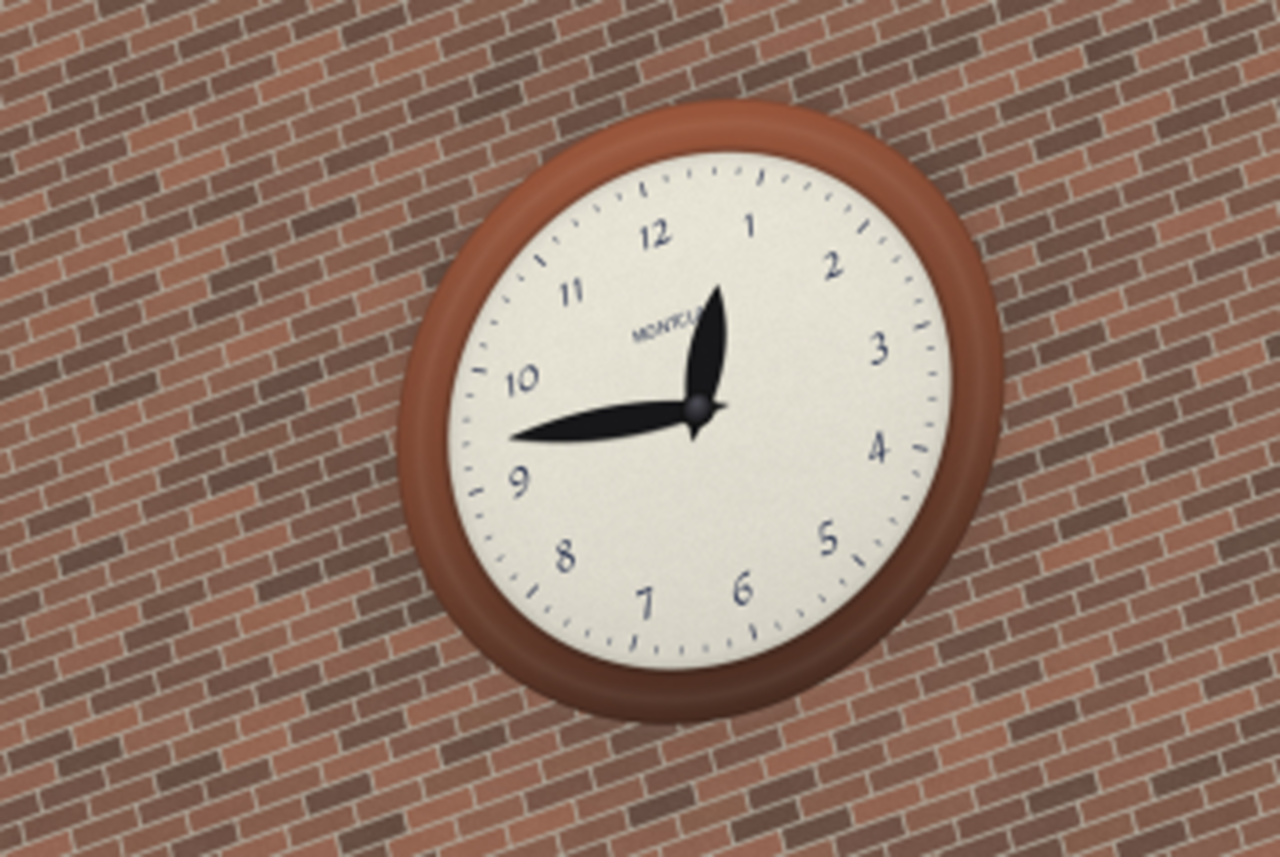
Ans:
12 h 47 min
